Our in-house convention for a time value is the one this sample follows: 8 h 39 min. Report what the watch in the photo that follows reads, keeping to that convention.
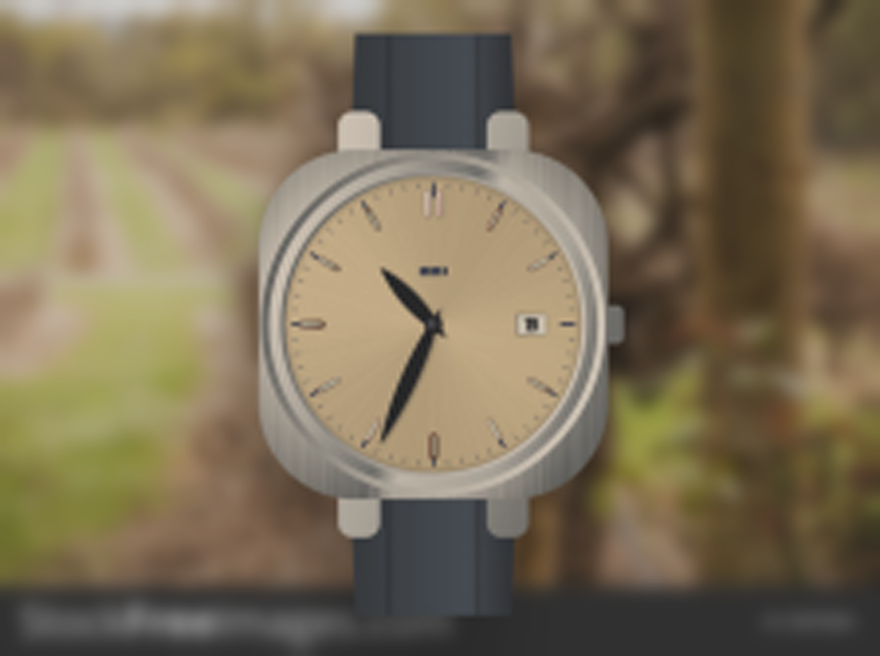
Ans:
10 h 34 min
